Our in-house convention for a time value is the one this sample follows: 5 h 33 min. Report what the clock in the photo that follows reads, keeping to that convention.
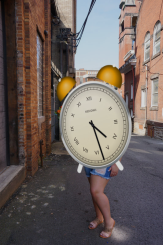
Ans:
4 h 28 min
